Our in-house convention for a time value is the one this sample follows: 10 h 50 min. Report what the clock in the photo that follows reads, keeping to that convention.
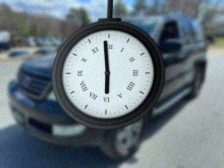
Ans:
5 h 59 min
